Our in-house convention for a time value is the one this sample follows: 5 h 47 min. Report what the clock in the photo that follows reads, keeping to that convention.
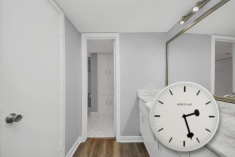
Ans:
2 h 27 min
